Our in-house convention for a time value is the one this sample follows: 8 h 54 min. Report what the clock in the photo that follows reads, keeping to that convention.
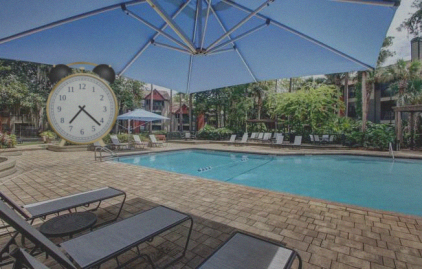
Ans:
7 h 22 min
